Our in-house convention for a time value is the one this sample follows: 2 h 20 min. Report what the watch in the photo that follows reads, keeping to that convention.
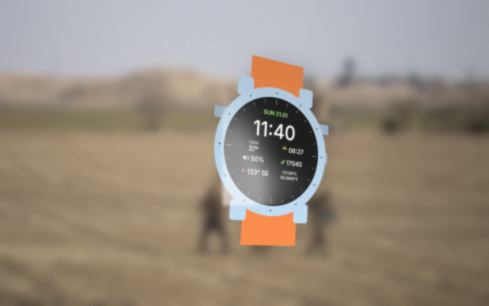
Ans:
11 h 40 min
